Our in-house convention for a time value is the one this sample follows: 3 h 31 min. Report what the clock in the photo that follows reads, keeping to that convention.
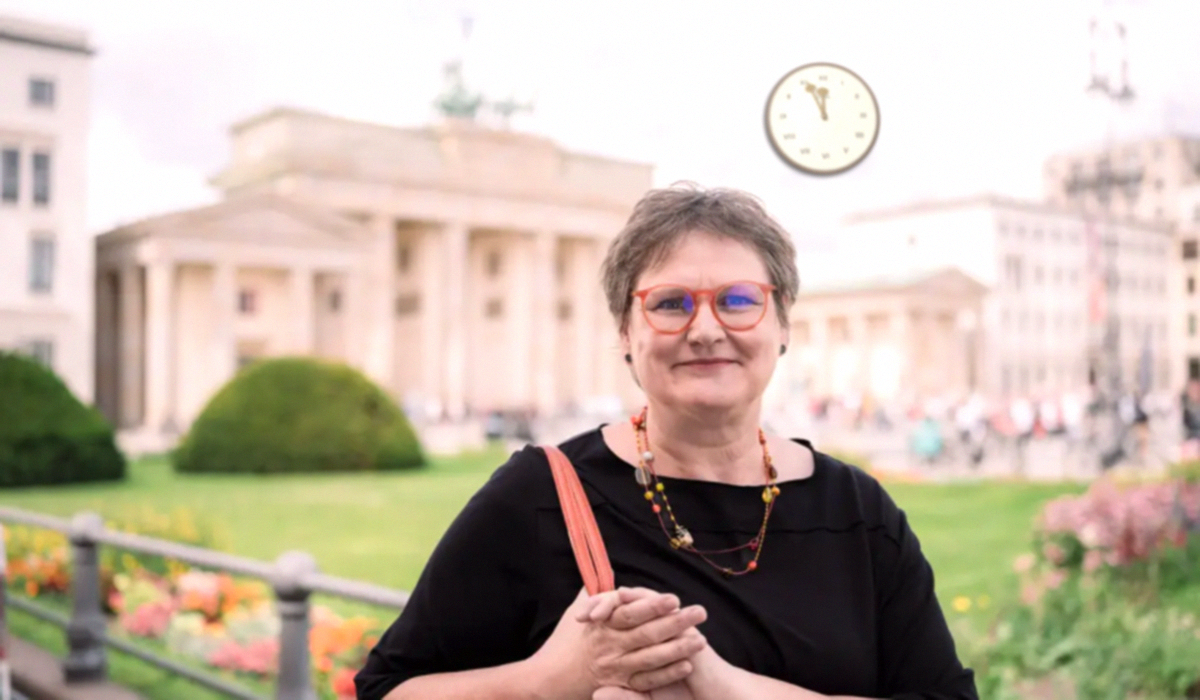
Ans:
11 h 56 min
